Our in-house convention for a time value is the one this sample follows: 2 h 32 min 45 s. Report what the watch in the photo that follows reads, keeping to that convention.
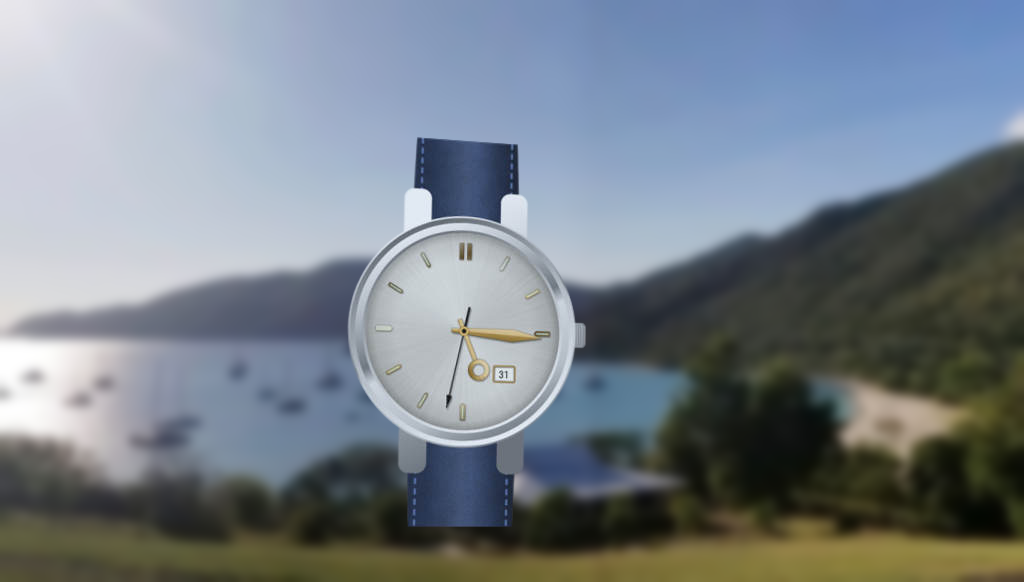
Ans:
5 h 15 min 32 s
